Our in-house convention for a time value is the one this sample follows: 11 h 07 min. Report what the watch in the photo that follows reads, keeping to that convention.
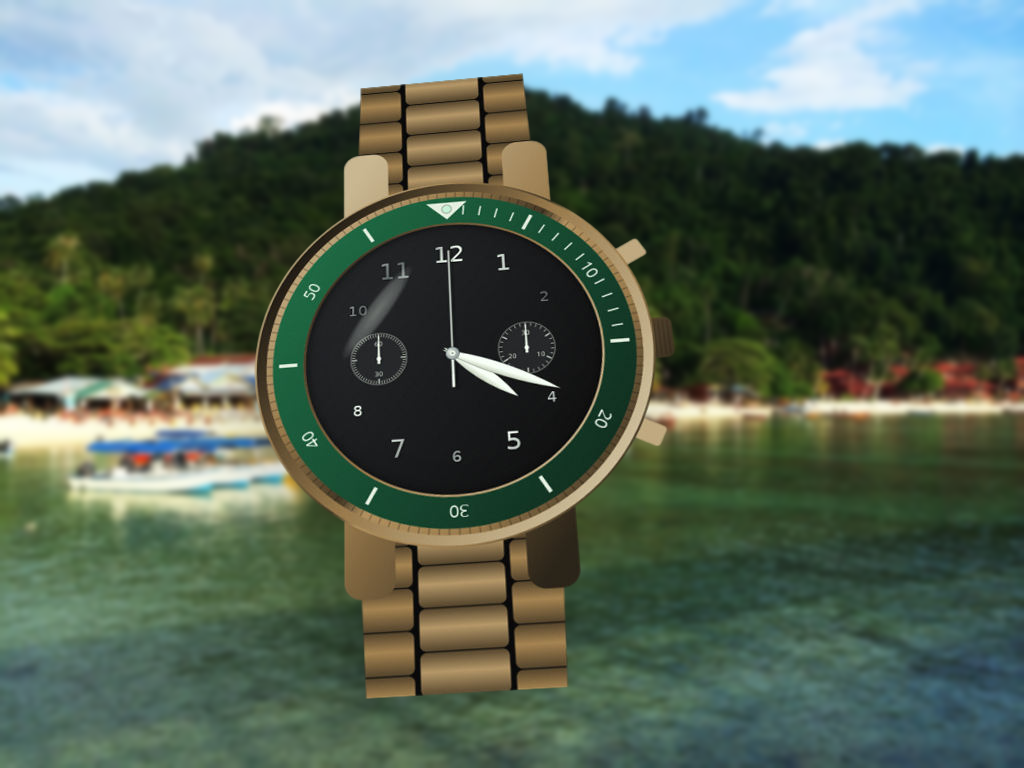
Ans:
4 h 19 min
